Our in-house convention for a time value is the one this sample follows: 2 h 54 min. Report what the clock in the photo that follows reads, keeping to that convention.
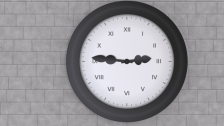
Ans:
2 h 46 min
